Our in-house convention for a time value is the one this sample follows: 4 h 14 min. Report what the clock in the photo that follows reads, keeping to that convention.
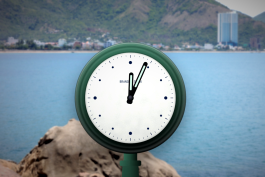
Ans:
12 h 04 min
